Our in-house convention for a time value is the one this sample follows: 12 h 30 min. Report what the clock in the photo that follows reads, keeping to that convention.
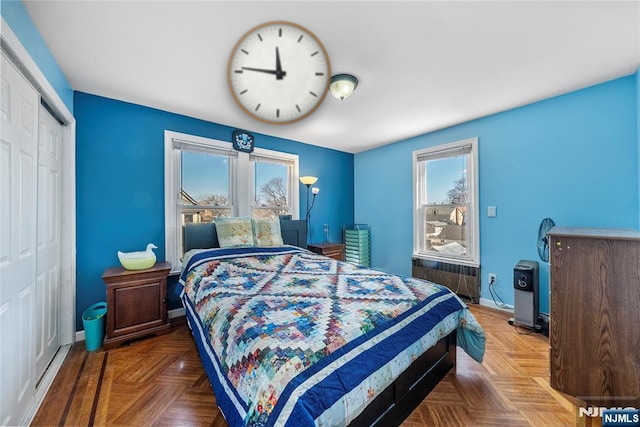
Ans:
11 h 46 min
